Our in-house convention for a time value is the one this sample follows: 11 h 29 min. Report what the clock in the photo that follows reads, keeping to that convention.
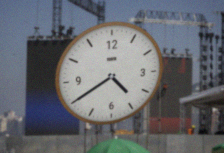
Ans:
4 h 40 min
